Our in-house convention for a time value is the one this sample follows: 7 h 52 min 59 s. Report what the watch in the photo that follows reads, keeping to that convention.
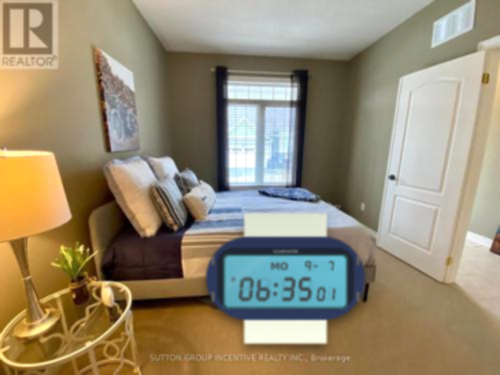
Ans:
6 h 35 min 01 s
